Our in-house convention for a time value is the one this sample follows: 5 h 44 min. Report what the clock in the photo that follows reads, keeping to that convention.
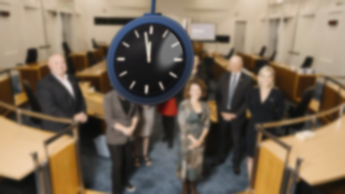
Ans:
11 h 58 min
